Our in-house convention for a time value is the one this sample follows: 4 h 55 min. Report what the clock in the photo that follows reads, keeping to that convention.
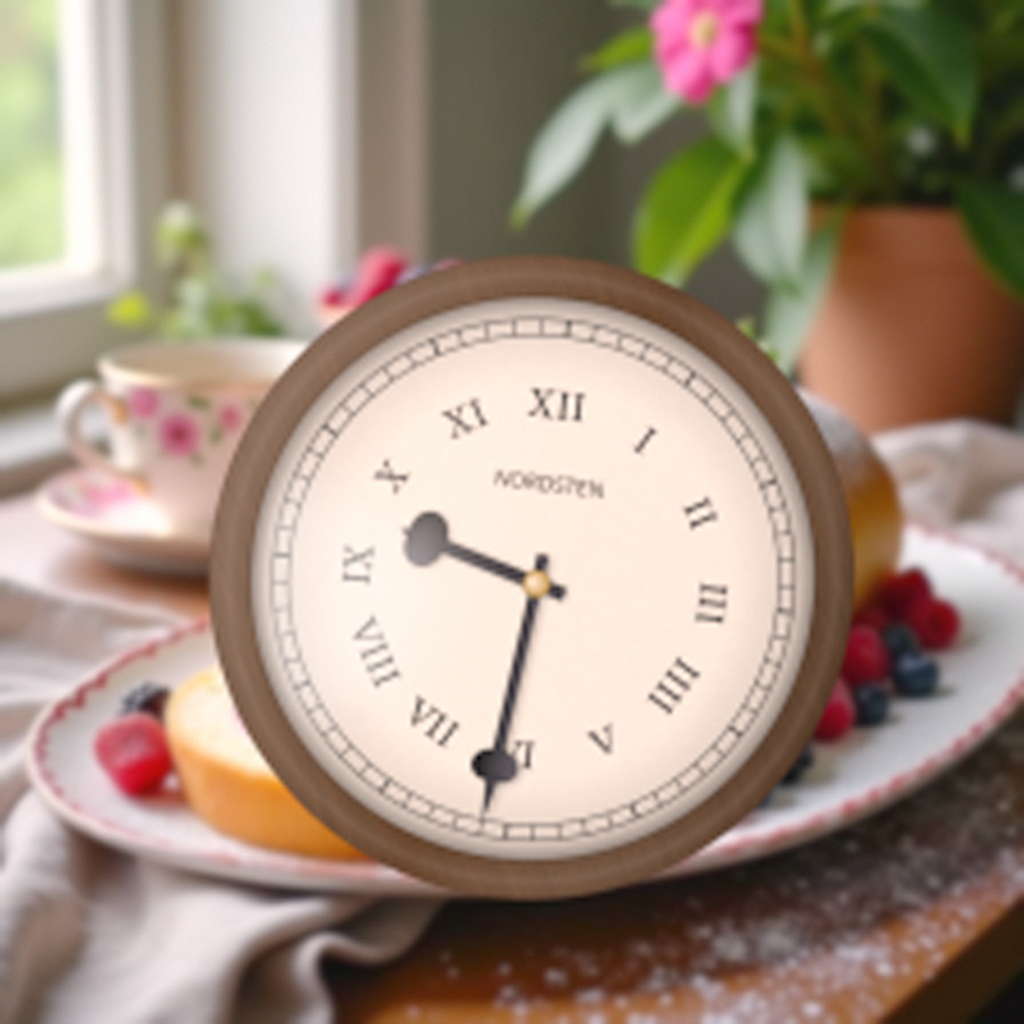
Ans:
9 h 31 min
